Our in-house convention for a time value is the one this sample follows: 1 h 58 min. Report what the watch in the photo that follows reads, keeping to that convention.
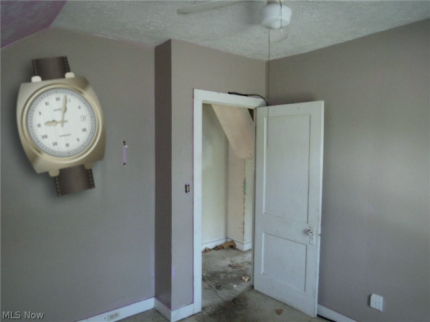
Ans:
9 h 03 min
